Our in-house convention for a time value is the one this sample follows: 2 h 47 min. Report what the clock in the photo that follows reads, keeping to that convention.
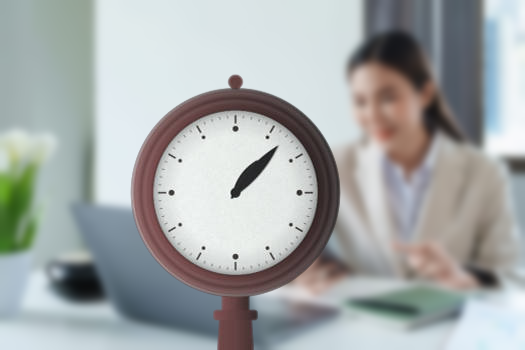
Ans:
1 h 07 min
